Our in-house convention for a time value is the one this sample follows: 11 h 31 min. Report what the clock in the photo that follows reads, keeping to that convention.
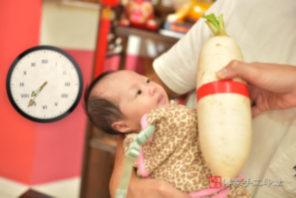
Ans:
7 h 36 min
